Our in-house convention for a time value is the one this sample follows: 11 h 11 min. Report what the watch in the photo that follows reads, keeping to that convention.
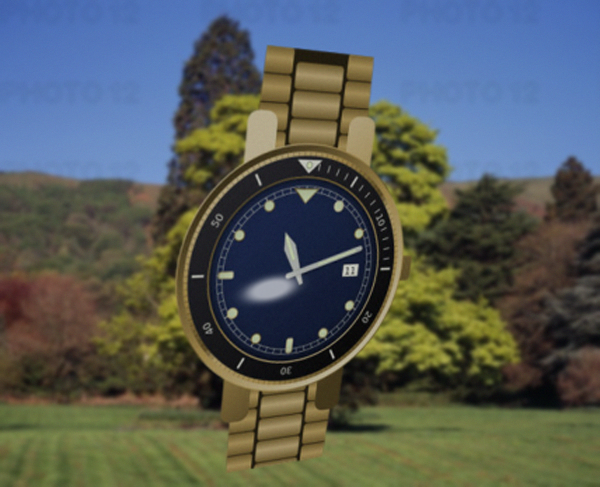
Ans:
11 h 12 min
